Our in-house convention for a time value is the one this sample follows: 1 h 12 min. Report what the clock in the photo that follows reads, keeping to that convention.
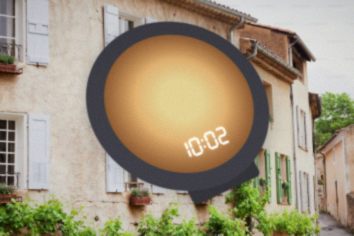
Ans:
10 h 02 min
